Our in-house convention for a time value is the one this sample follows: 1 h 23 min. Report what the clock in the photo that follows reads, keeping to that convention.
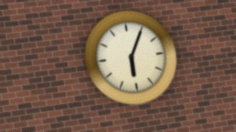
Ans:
6 h 05 min
